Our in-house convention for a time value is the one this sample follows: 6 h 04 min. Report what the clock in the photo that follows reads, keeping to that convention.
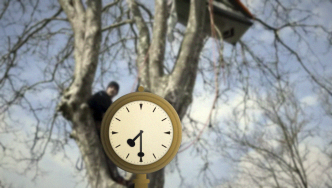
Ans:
7 h 30 min
